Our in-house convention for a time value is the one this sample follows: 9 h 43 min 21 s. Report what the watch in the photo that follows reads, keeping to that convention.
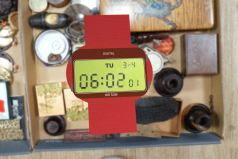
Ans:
6 h 02 min 01 s
